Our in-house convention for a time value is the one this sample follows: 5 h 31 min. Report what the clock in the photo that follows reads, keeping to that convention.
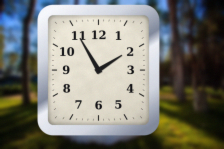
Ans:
1 h 55 min
